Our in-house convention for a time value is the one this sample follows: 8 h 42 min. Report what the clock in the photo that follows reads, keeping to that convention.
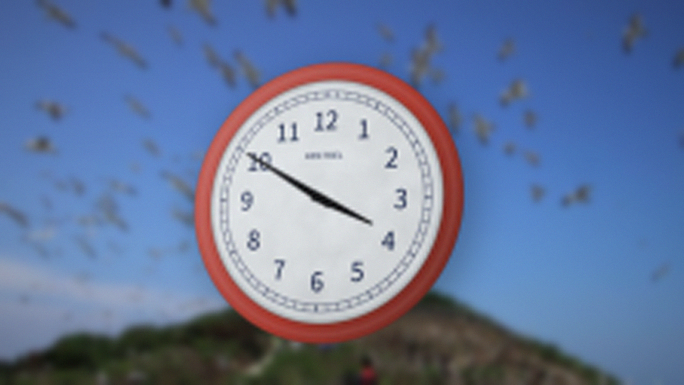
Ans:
3 h 50 min
